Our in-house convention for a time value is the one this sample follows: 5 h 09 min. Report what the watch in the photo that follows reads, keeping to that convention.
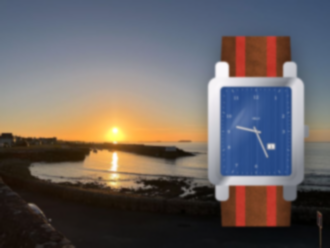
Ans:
9 h 26 min
